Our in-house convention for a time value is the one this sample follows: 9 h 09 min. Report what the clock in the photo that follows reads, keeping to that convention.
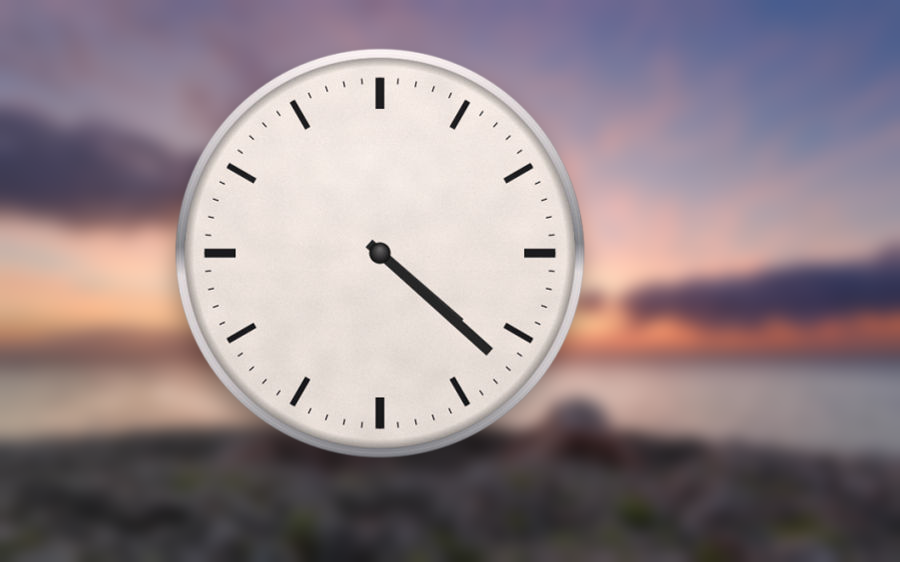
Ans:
4 h 22 min
